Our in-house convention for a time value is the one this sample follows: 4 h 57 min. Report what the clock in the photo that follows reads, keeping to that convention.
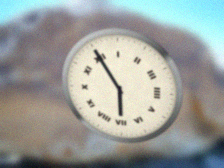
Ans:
7 h 00 min
